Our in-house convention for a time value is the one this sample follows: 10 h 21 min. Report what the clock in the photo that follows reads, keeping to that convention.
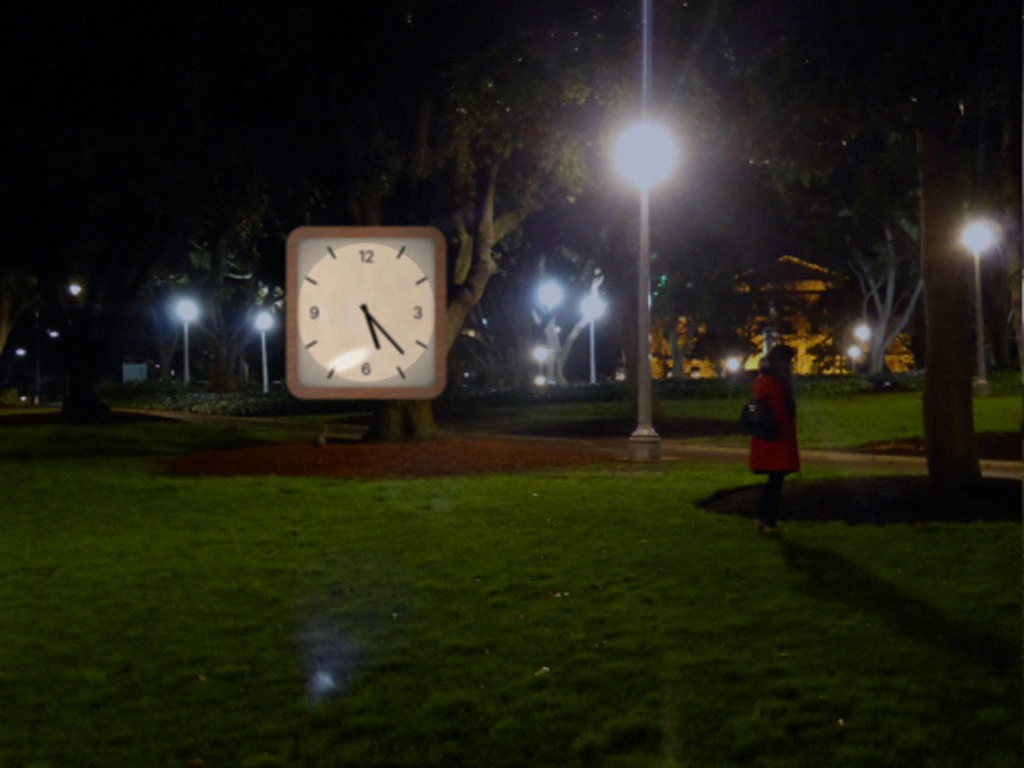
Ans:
5 h 23 min
